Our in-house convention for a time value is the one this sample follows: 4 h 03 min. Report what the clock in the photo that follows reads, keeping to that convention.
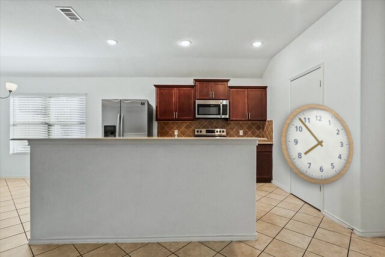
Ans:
7 h 53 min
